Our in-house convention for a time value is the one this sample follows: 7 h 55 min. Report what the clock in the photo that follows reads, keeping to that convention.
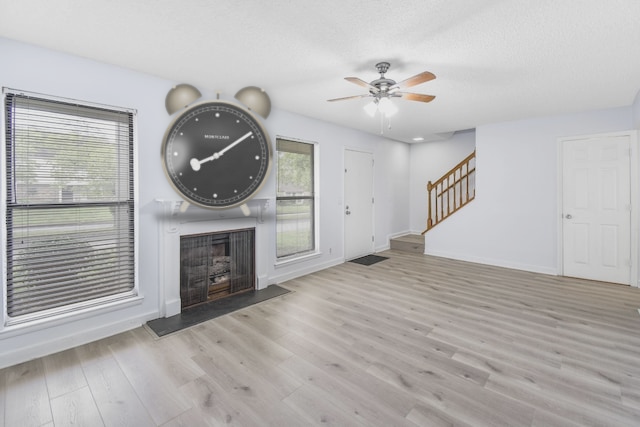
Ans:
8 h 09 min
